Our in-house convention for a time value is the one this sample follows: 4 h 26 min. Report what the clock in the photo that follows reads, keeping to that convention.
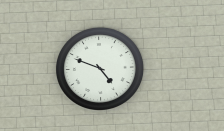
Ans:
4 h 49 min
